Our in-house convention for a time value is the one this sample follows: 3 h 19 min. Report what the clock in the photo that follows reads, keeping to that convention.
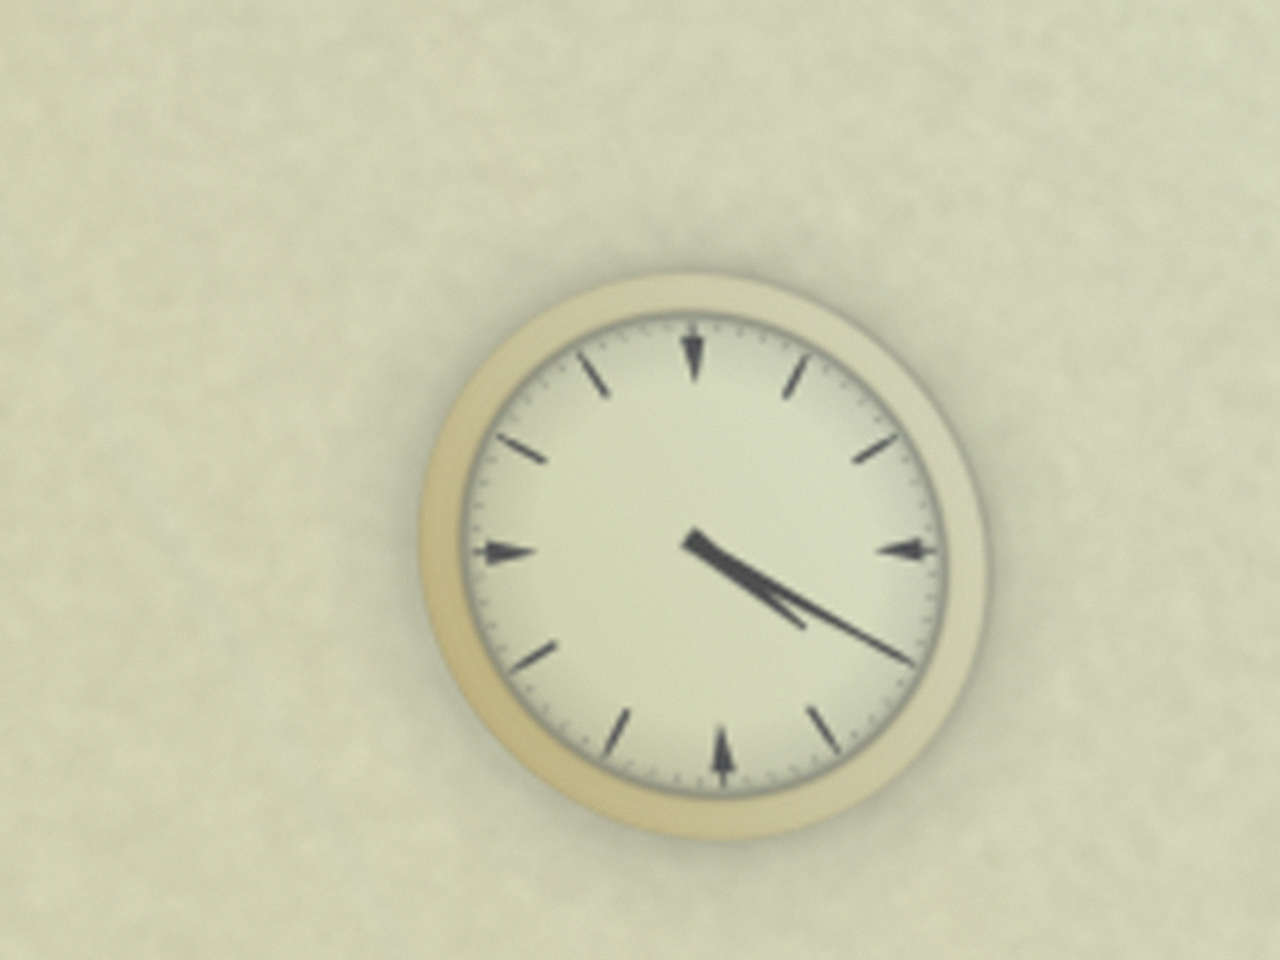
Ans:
4 h 20 min
